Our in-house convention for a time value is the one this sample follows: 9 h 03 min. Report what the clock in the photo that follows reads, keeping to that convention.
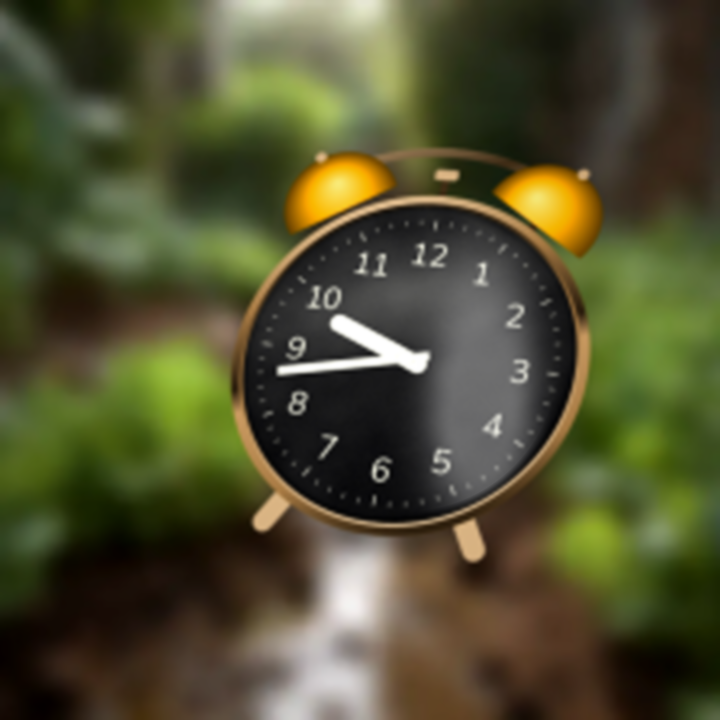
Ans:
9 h 43 min
